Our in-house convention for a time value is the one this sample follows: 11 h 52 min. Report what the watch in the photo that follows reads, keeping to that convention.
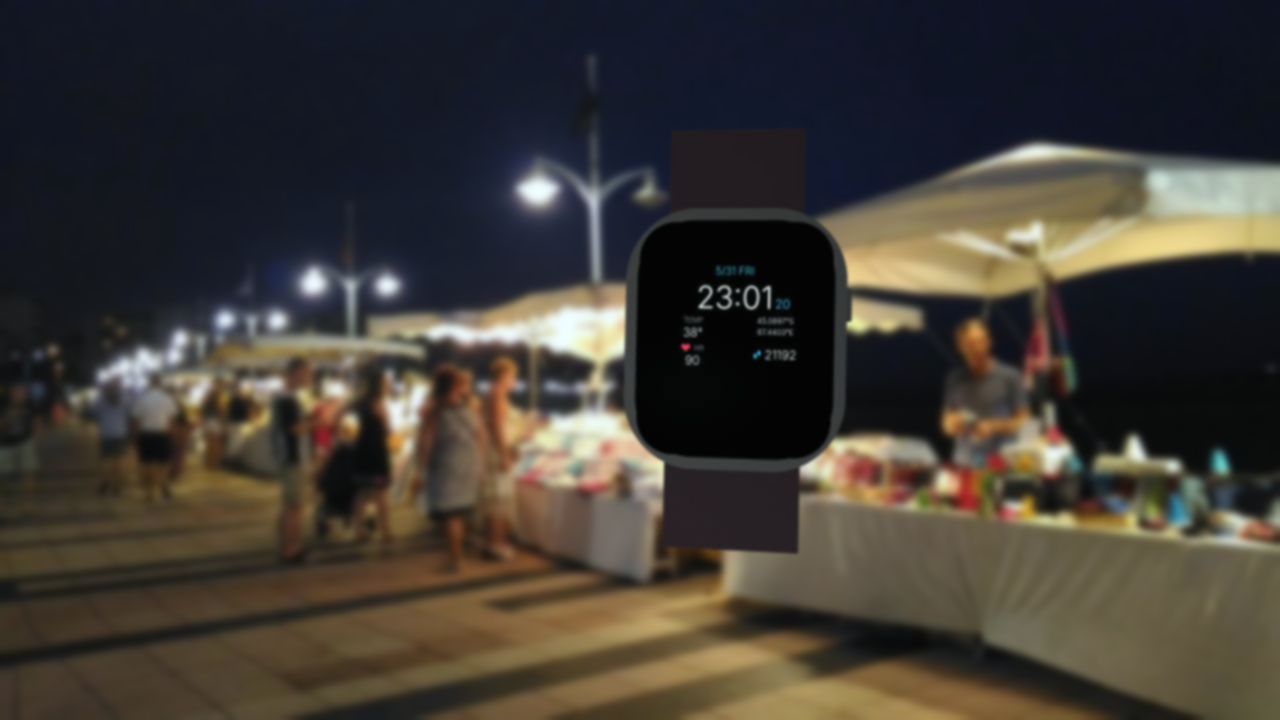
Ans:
23 h 01 min
